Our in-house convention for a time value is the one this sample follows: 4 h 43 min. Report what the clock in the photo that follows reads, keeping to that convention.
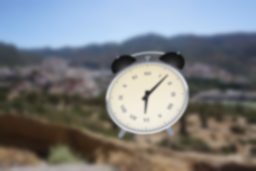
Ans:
6 h 07 min
